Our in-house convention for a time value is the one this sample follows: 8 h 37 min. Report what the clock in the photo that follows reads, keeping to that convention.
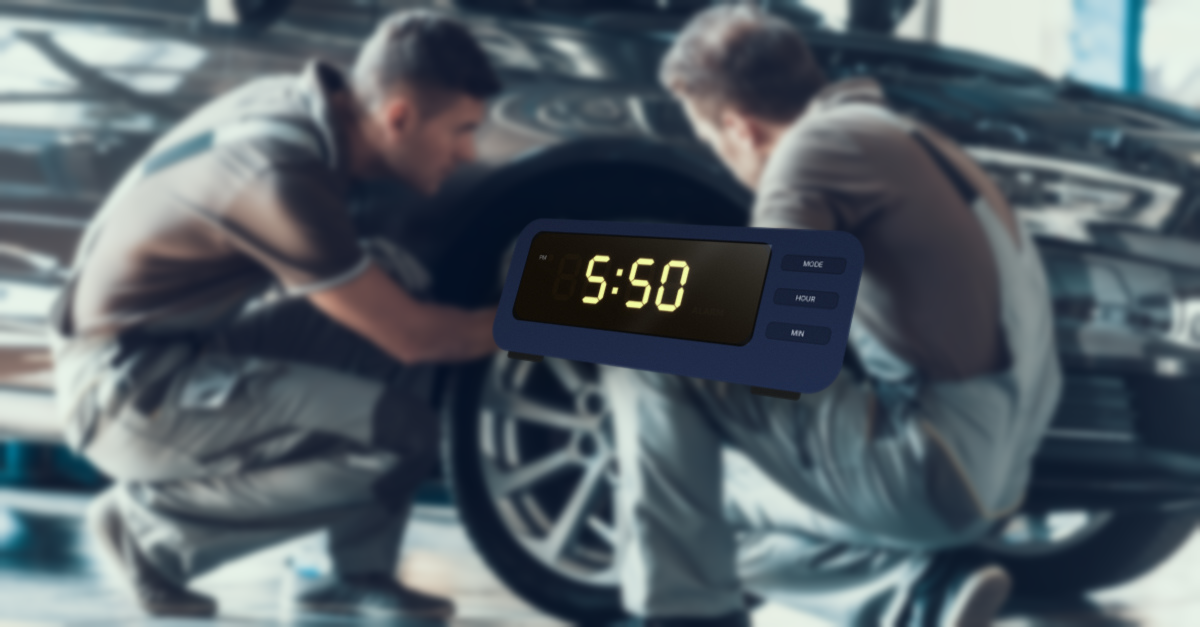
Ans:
5 h 50 min
